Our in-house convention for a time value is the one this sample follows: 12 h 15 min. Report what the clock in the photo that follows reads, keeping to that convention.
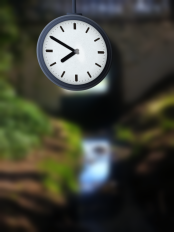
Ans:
7 h 50 min
